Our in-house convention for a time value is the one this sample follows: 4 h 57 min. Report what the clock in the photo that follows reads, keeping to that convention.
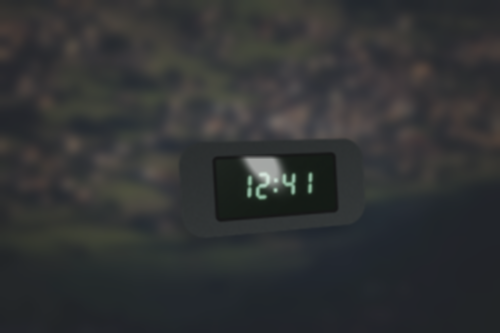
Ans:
12 h 41 min
